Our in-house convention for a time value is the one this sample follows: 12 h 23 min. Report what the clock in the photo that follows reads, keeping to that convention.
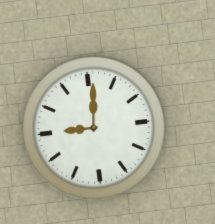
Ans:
9 h 01 min
